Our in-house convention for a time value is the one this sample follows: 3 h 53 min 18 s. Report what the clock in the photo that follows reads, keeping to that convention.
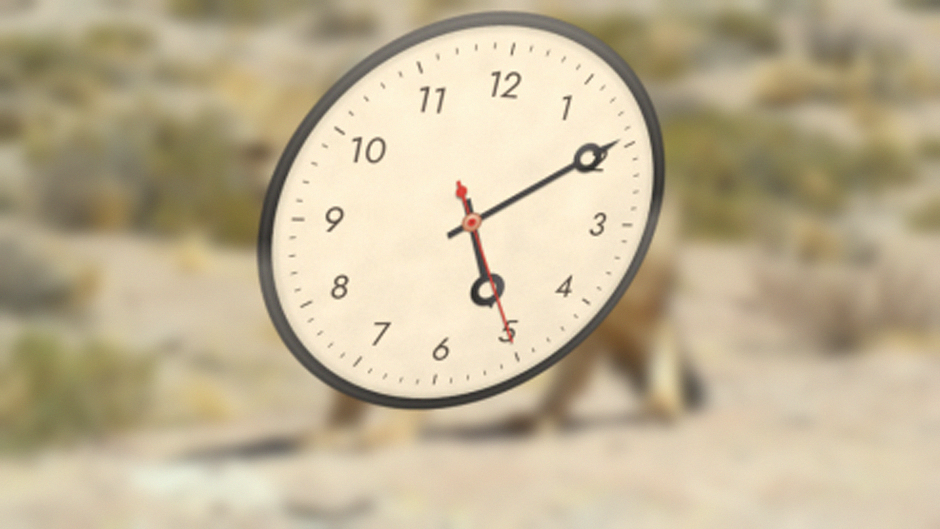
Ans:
5 h 09 min 25 s
